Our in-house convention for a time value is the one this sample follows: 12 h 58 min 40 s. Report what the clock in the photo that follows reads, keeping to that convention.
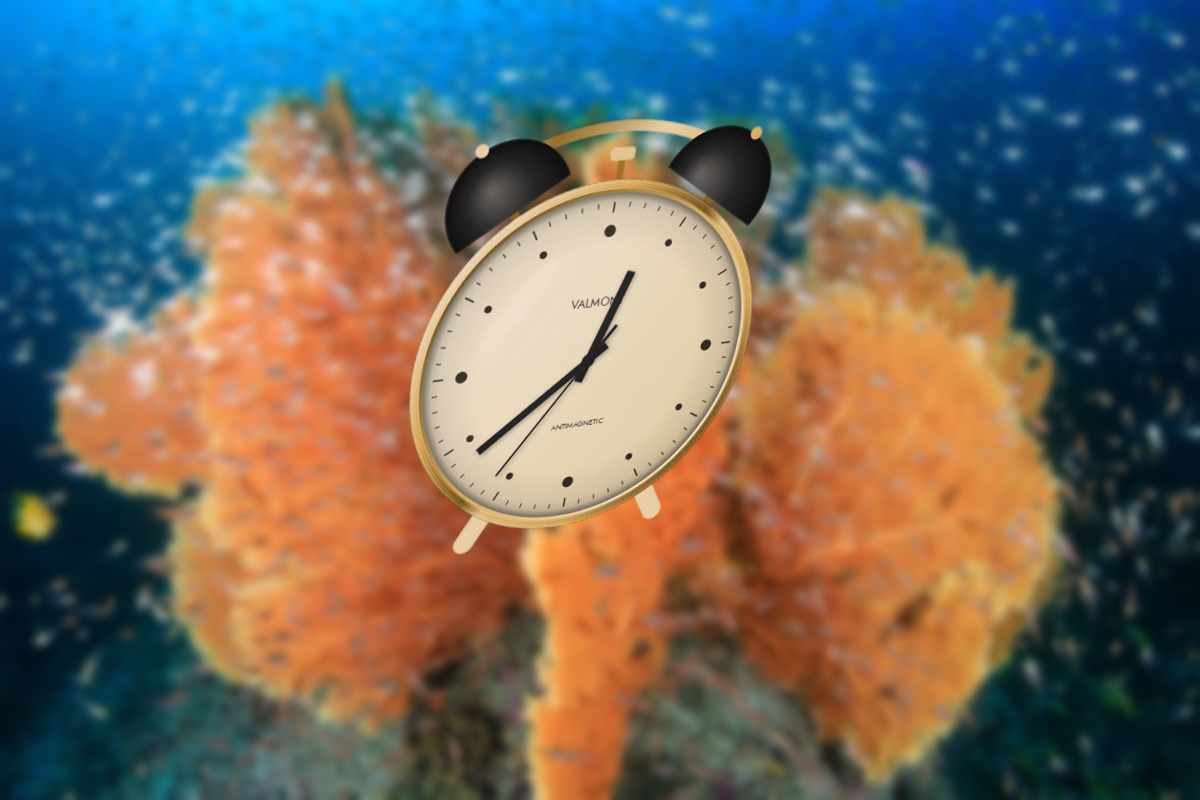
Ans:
12 h 38 min 36 s
